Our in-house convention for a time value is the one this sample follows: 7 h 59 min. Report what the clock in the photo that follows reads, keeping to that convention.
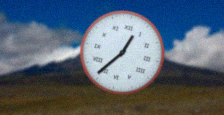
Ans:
12 h 36 min
